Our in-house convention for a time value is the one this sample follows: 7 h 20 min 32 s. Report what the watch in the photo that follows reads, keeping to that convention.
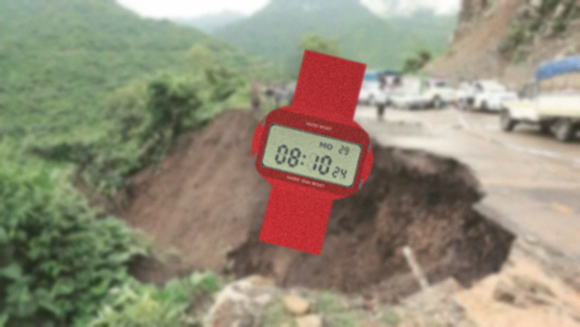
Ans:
8 h 10 min 24 s
